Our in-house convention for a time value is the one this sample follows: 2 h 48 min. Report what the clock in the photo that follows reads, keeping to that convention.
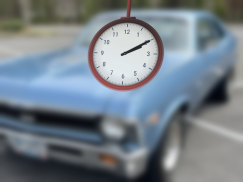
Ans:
2 h 10 min
